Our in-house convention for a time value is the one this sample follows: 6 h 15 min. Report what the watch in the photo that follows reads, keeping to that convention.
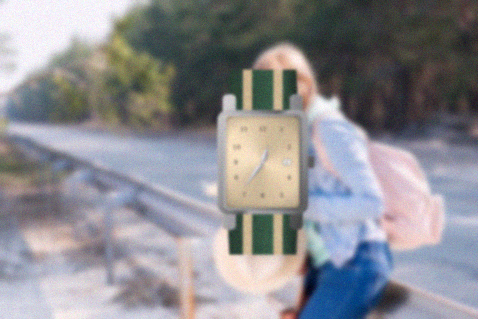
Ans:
12 h 36 min
